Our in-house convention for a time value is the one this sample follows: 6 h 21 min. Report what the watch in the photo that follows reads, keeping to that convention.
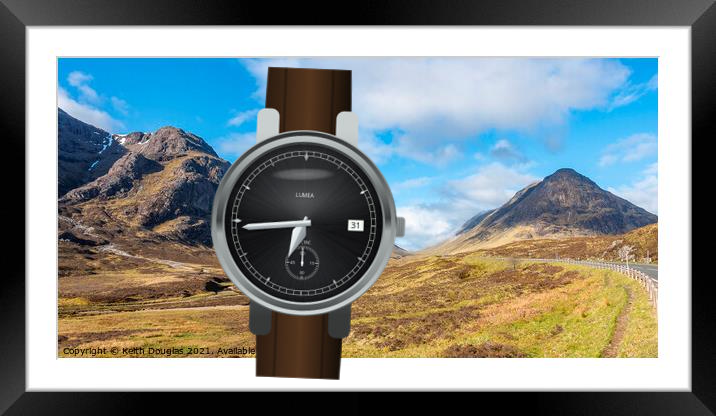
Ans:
6 h 44 min
